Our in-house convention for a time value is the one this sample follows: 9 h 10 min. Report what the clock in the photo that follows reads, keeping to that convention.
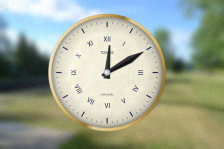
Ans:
12 h 10 min
